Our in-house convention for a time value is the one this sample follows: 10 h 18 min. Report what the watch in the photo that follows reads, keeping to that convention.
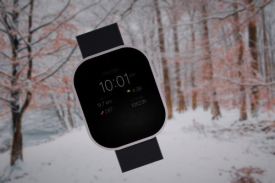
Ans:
10 h 01 min
